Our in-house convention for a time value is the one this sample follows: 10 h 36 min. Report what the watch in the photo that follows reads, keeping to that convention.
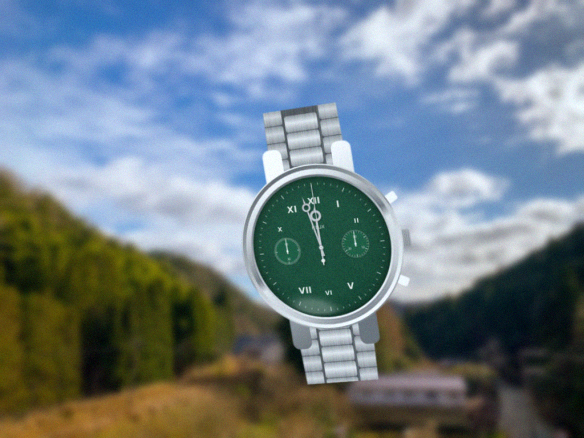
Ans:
11 h 58 min
